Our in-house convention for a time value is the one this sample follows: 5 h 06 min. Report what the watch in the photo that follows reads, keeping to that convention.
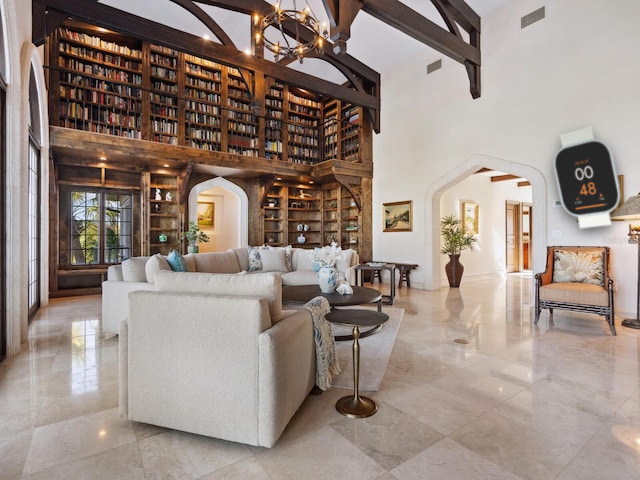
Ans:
0 h 48 min
